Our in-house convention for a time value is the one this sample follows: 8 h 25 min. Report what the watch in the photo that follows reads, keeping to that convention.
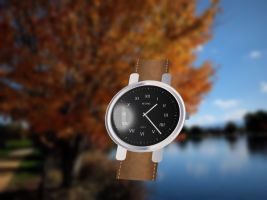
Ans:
1 h 23 min
